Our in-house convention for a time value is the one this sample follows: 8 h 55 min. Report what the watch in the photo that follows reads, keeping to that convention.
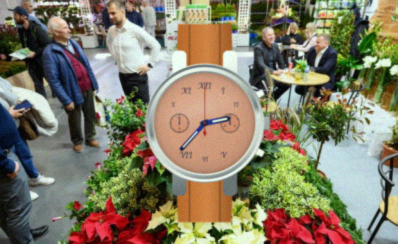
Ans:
2 h 37 min
